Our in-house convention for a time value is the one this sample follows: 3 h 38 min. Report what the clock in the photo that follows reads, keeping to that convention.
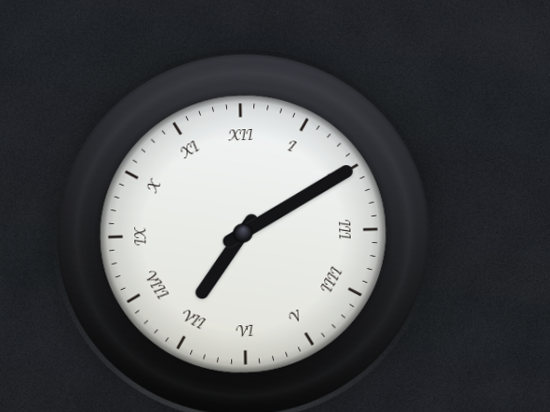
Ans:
7 h 10 min
